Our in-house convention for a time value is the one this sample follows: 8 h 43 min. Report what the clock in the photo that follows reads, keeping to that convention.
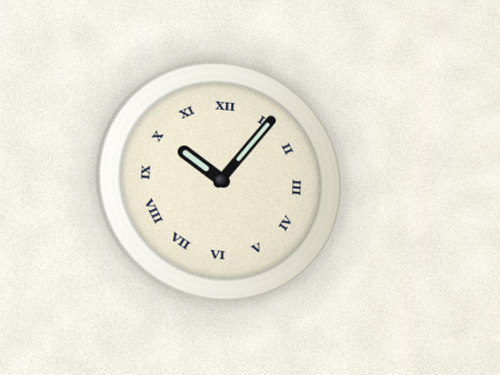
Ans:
10 h 06 min
